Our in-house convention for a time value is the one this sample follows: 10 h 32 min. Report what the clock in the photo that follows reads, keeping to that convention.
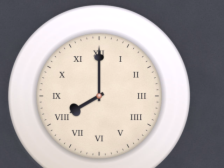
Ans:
8 h 00 min
